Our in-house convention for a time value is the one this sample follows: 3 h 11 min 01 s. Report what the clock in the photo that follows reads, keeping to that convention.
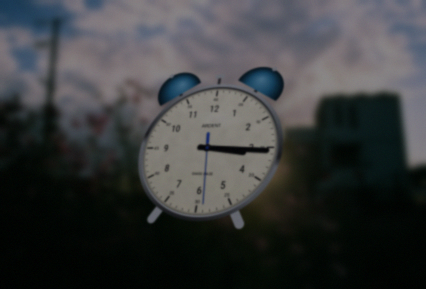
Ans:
3 h 15 min 29 s
